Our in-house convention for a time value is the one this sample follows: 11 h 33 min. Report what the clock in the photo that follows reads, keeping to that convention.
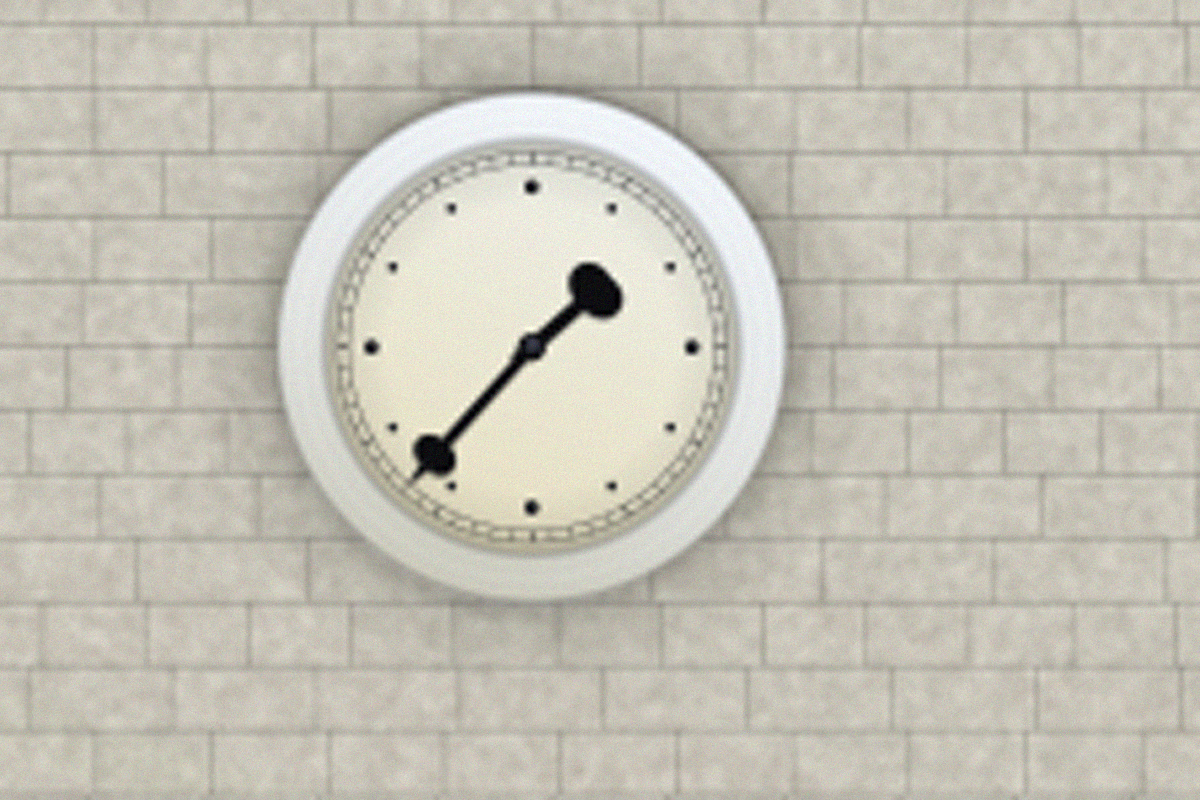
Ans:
1 h 37 min
